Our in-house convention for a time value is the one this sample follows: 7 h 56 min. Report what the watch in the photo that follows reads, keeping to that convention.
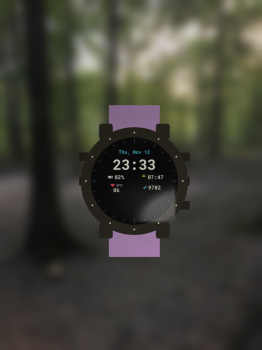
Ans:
23 h 33 min
